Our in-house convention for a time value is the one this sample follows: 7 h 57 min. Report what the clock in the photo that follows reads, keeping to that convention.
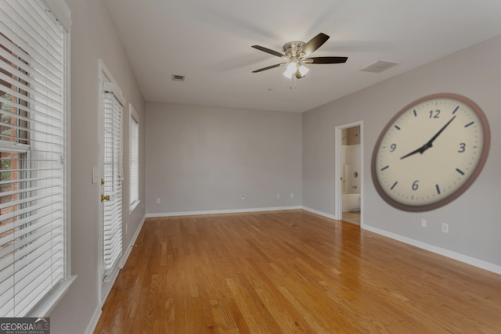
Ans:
8 h 06 min
